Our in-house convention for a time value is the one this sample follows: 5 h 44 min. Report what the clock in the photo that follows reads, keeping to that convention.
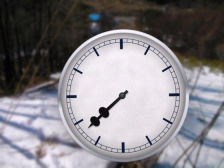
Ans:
7 h 38 min
